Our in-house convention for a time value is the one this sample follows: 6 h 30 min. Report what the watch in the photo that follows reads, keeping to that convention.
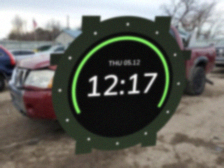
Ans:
12 h 17 min
